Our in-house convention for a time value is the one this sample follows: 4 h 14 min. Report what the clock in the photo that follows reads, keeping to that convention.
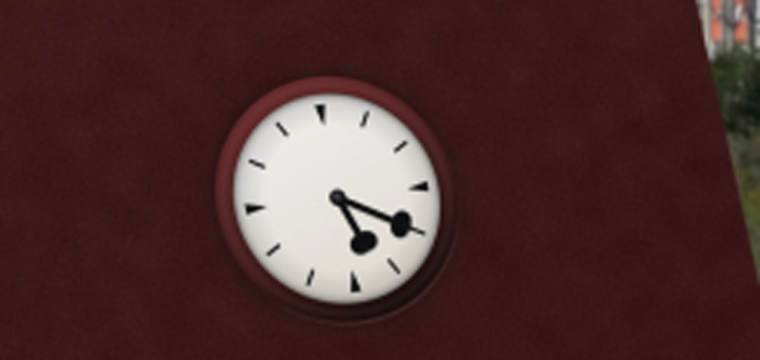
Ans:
5 h 20 min
